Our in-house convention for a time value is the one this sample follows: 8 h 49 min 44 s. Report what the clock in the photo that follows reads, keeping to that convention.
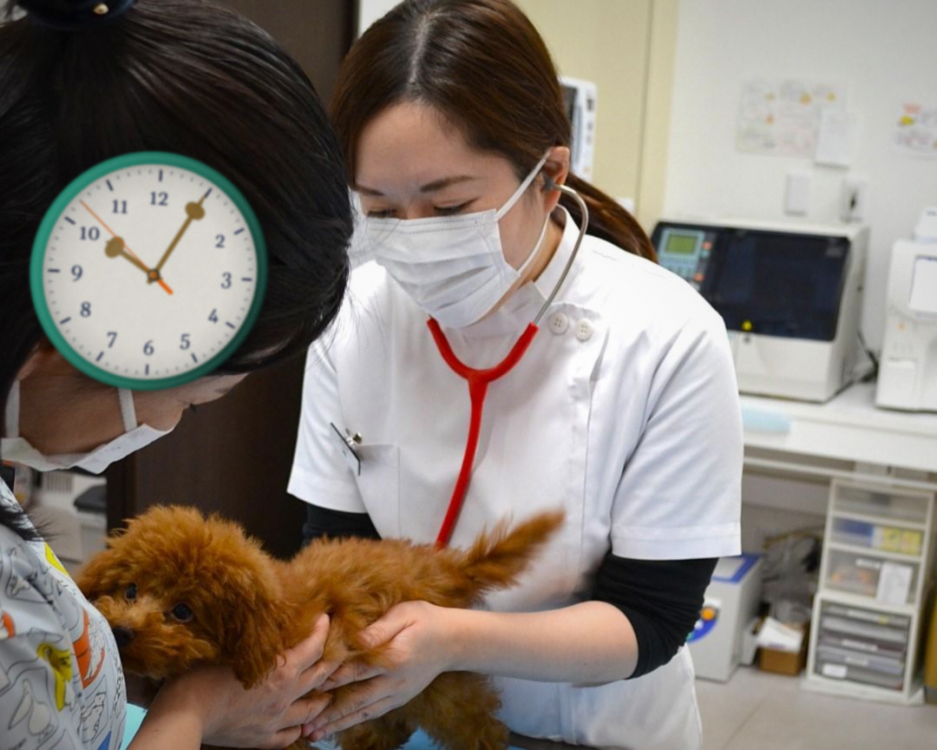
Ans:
10 h 04 min 52 s
